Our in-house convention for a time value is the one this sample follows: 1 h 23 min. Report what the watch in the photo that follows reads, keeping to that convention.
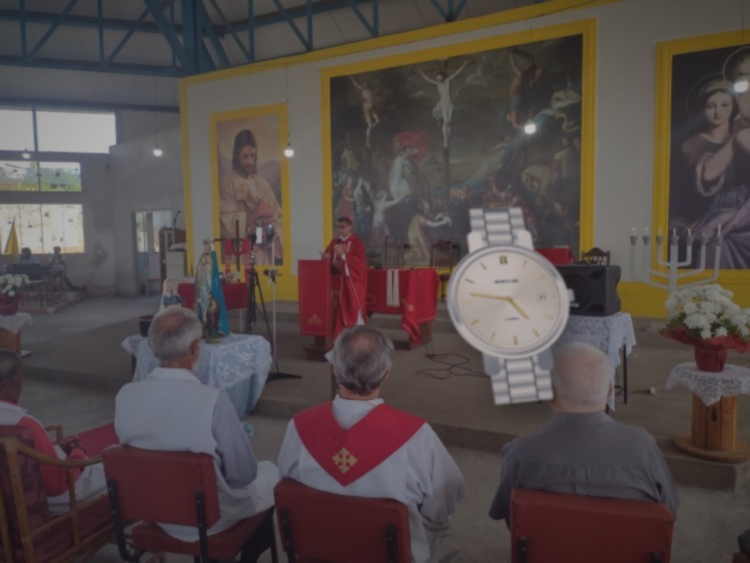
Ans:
4 h 47 min
